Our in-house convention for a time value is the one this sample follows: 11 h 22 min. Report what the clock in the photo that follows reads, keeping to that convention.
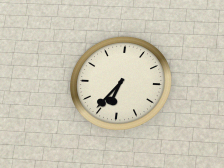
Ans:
6 h 36 min
